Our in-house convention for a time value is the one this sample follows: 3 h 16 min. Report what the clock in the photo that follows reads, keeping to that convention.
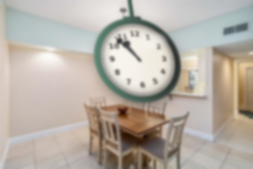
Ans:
10 h 53 min
